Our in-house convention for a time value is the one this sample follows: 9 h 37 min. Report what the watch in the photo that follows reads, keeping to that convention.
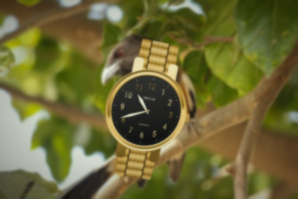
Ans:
10 h 41 min
